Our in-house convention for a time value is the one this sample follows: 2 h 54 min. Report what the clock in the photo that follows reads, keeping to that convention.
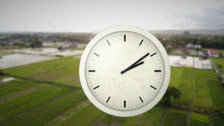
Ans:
2 h 09 min
